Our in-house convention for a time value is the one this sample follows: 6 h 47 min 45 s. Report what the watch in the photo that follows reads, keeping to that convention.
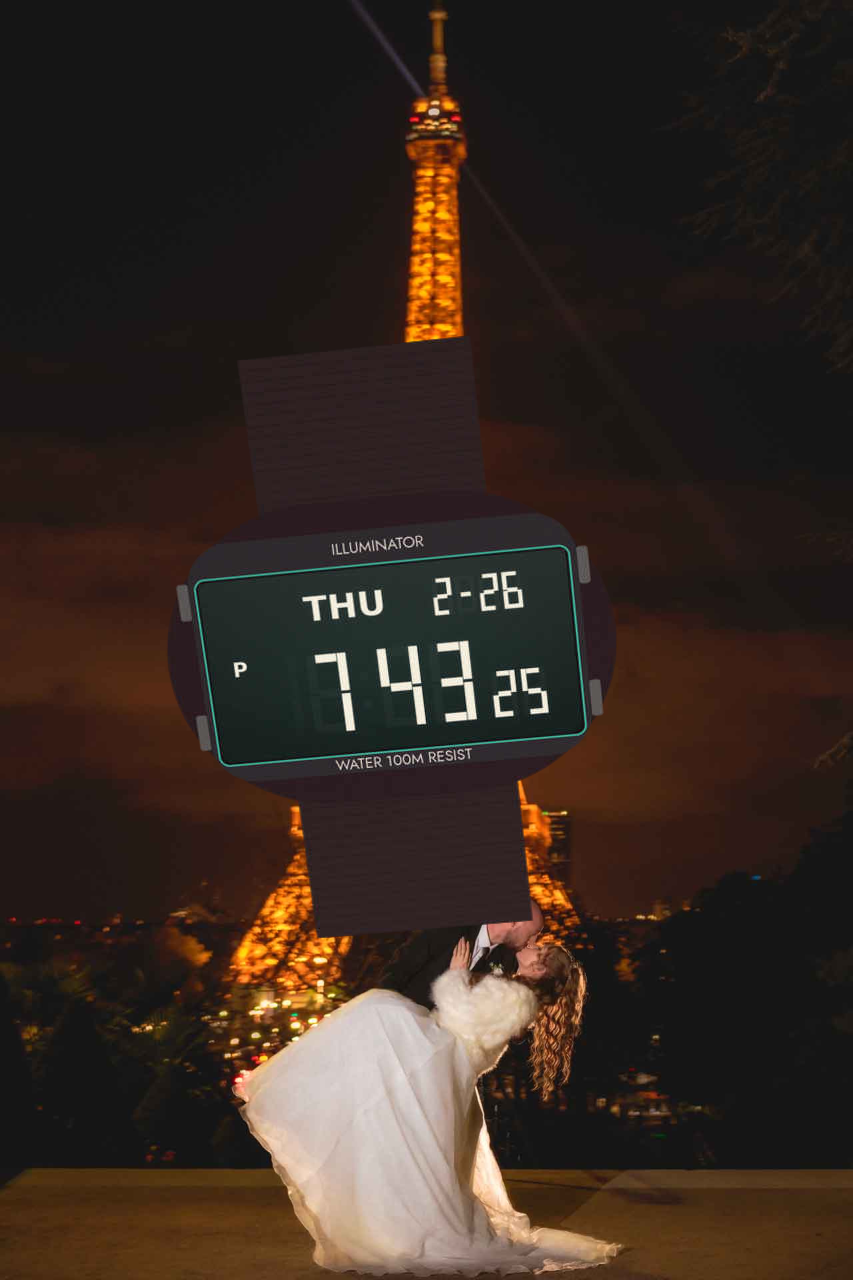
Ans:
7 h 43 min 25 s
